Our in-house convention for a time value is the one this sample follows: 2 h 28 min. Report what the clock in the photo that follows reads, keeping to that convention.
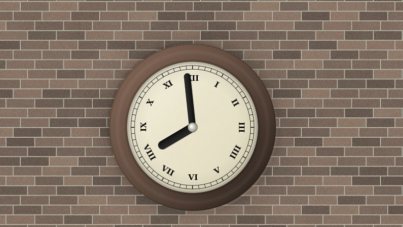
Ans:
7 h 59 min
